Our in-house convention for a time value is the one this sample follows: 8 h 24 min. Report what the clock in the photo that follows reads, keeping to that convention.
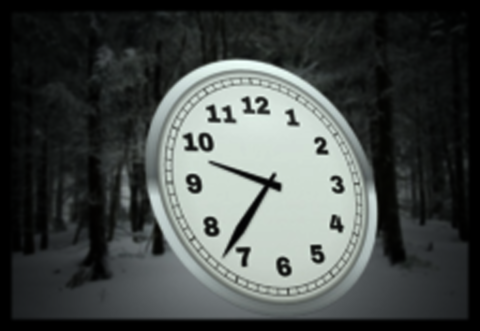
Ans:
9 h 37 min
